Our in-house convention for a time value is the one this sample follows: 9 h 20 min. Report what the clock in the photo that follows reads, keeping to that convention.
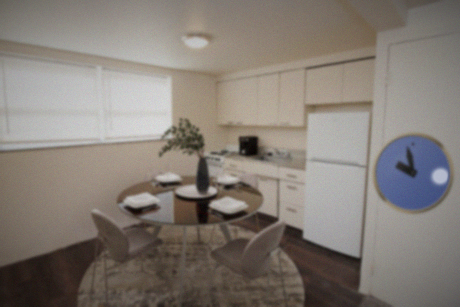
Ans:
9 h 58 min
